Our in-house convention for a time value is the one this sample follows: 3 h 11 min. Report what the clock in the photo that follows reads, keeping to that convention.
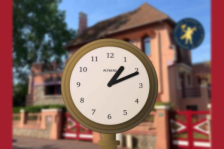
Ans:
1 h 11 min
